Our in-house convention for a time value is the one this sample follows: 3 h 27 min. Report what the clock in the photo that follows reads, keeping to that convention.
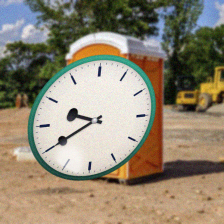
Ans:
9 h 40 min
